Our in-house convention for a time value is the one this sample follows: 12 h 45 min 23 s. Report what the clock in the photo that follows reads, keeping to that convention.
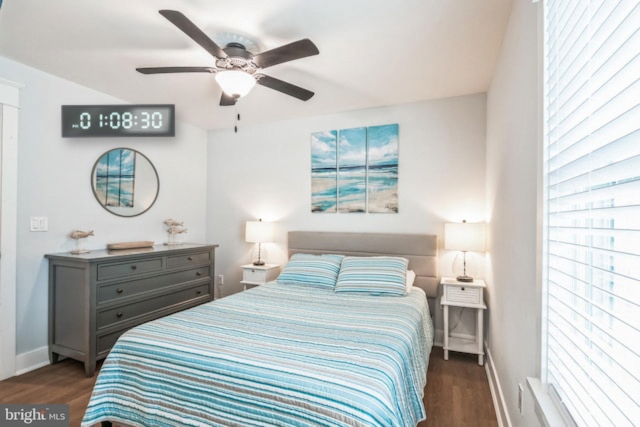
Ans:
1 h 08 min 30 s
